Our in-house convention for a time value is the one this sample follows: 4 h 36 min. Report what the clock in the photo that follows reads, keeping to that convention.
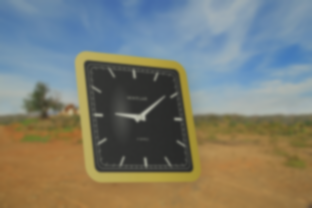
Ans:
9 h 09 min
